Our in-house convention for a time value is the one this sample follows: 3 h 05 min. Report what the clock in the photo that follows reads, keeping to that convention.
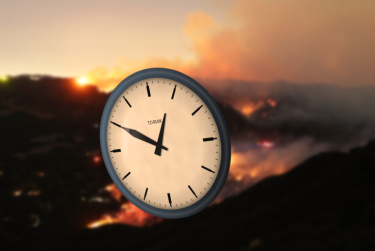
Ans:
12 h 50 min
